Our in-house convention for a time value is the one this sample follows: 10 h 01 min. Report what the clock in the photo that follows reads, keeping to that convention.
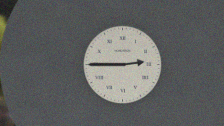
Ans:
2 h 45 min
